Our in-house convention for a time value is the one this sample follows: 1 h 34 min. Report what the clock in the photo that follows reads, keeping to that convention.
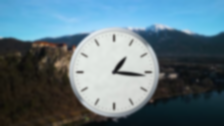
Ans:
1 h 16 min
